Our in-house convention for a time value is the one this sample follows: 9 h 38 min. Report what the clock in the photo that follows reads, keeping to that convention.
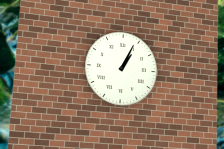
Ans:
1 h 04 min
